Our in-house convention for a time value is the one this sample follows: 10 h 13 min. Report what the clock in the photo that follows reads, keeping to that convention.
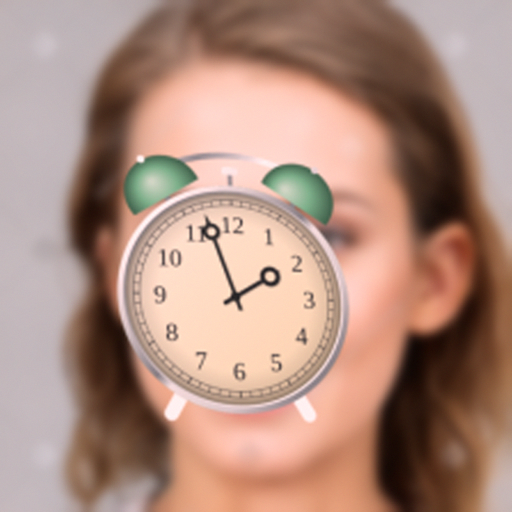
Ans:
1 h 57 min
